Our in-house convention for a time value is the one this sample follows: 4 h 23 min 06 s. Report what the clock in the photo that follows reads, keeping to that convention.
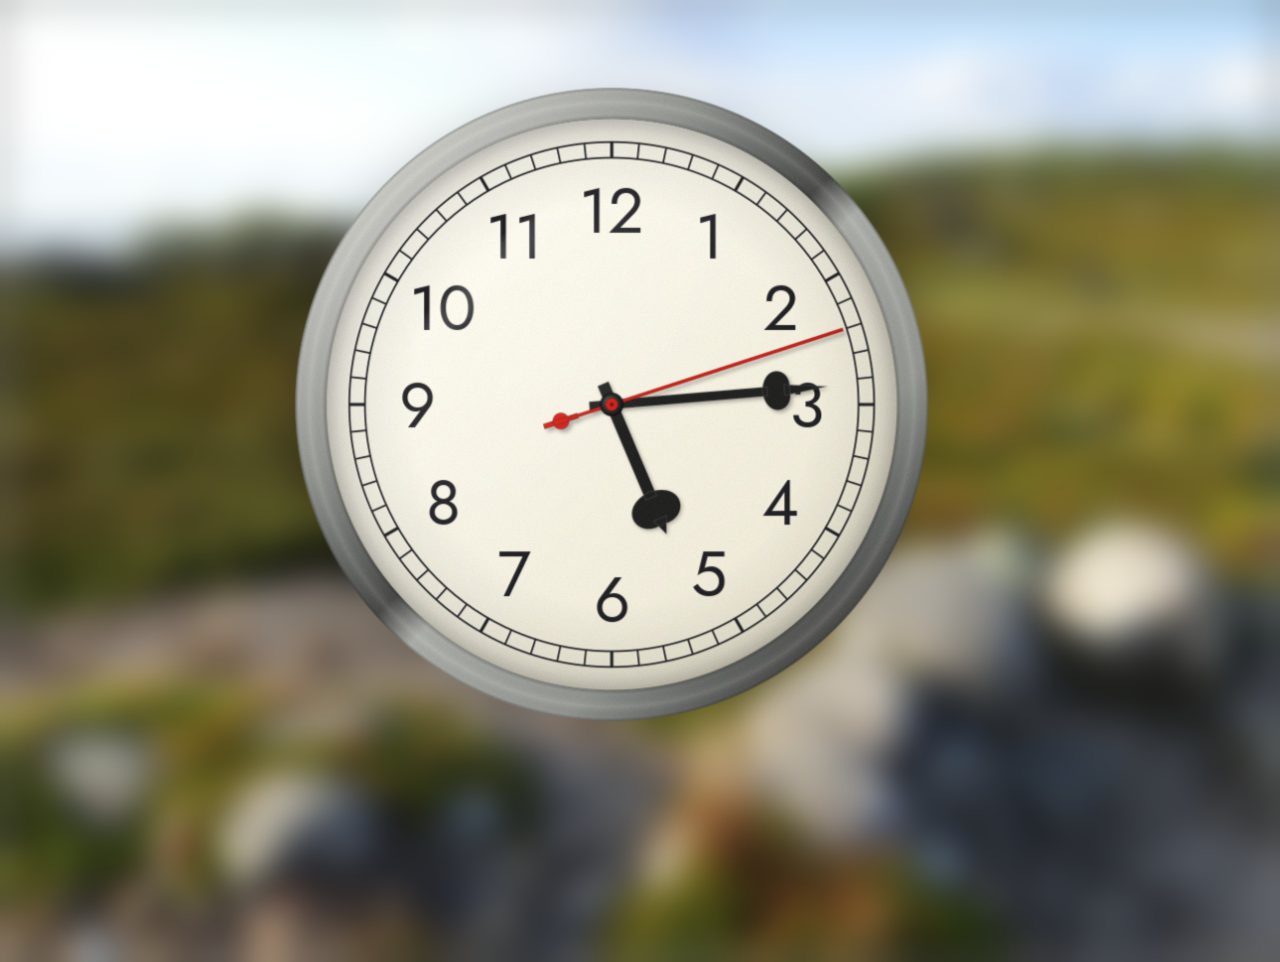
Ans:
5 h 14 min 12 s
